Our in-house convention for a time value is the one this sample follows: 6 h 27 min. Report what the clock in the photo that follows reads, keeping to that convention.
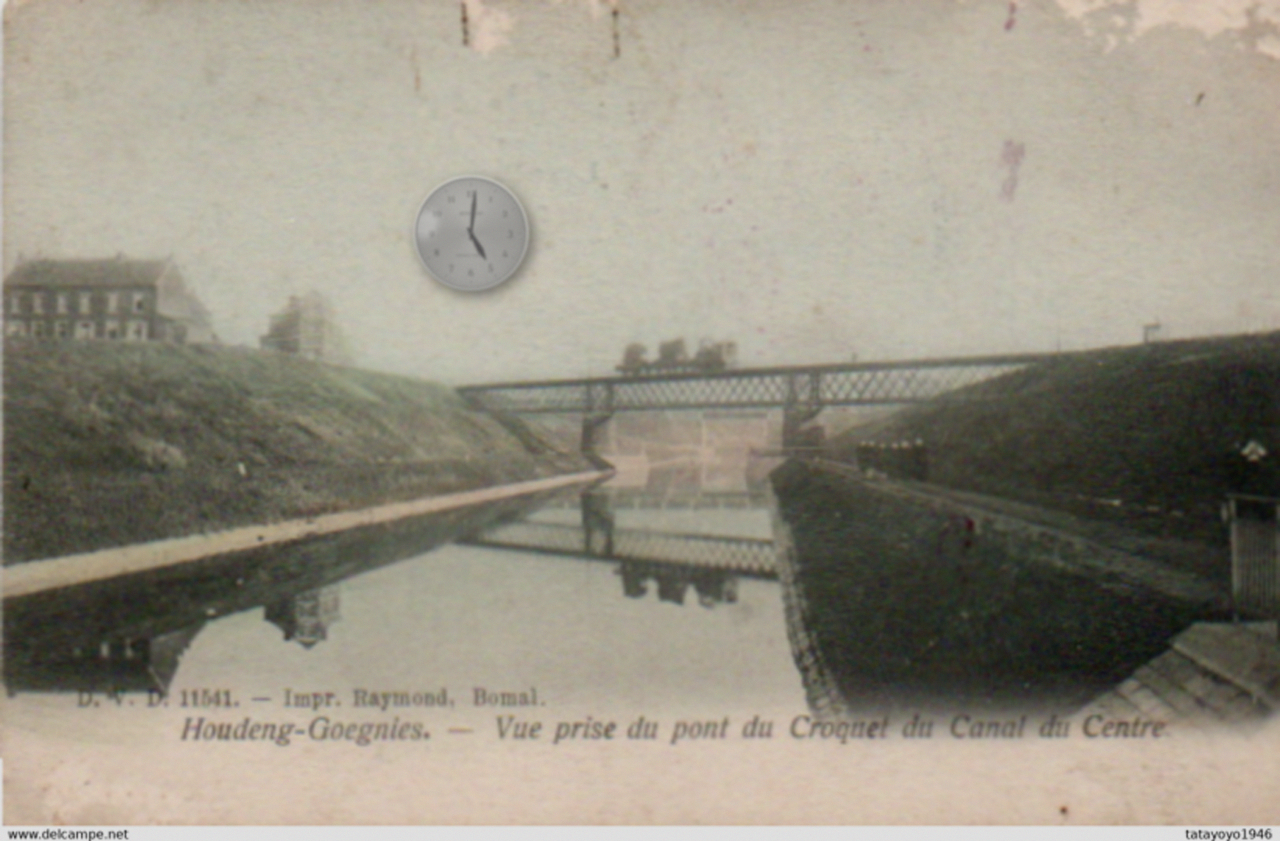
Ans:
5 h 01 min
